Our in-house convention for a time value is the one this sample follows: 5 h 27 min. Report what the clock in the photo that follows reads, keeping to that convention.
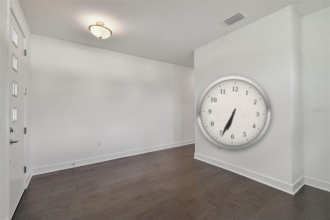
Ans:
6 h 34 min
